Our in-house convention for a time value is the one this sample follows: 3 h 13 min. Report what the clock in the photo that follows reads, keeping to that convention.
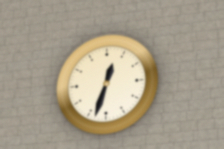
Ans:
12 h 33 min
